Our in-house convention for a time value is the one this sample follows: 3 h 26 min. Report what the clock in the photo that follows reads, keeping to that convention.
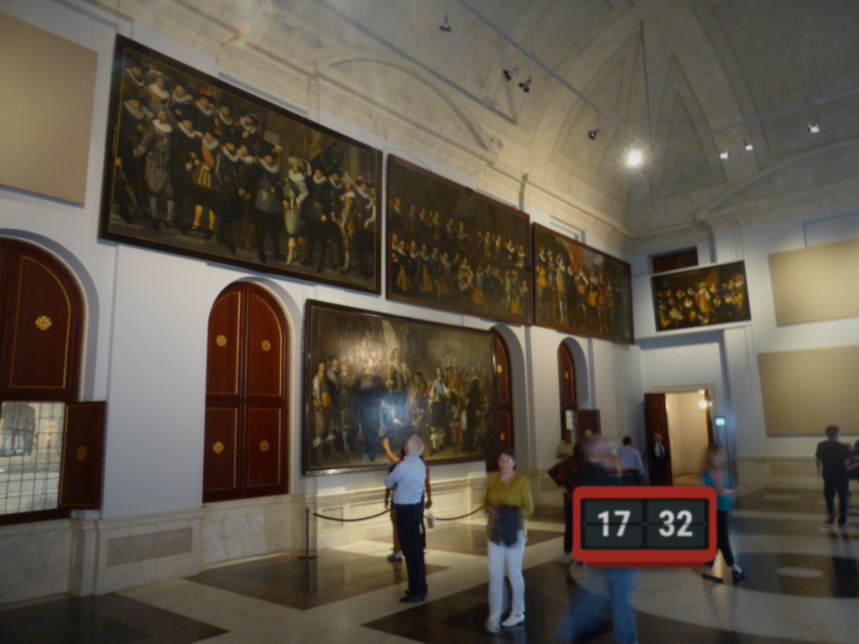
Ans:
17 h 32 min
